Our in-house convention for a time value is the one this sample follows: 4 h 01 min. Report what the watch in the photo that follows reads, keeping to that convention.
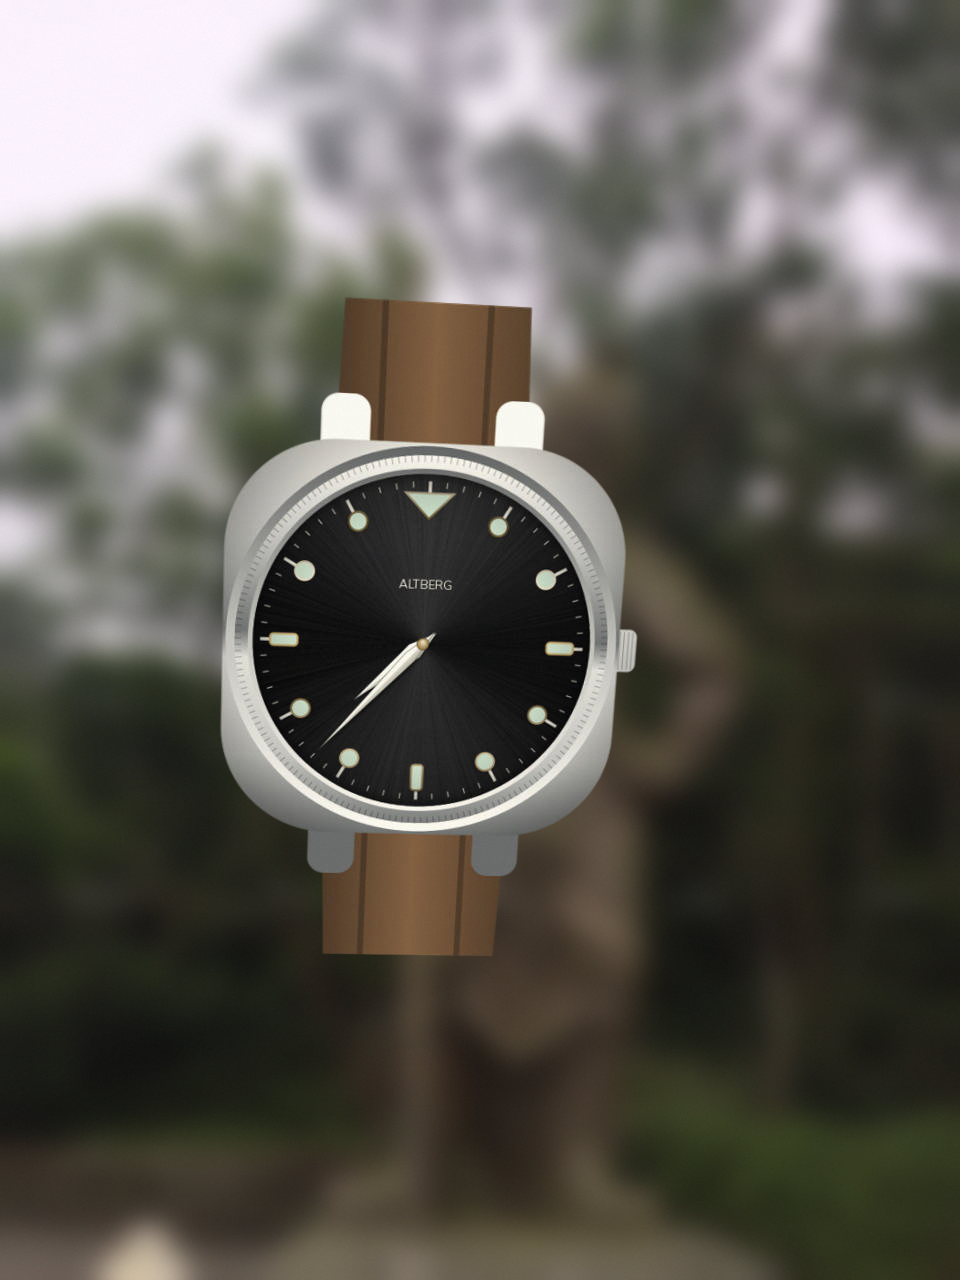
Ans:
7 h 37 min
